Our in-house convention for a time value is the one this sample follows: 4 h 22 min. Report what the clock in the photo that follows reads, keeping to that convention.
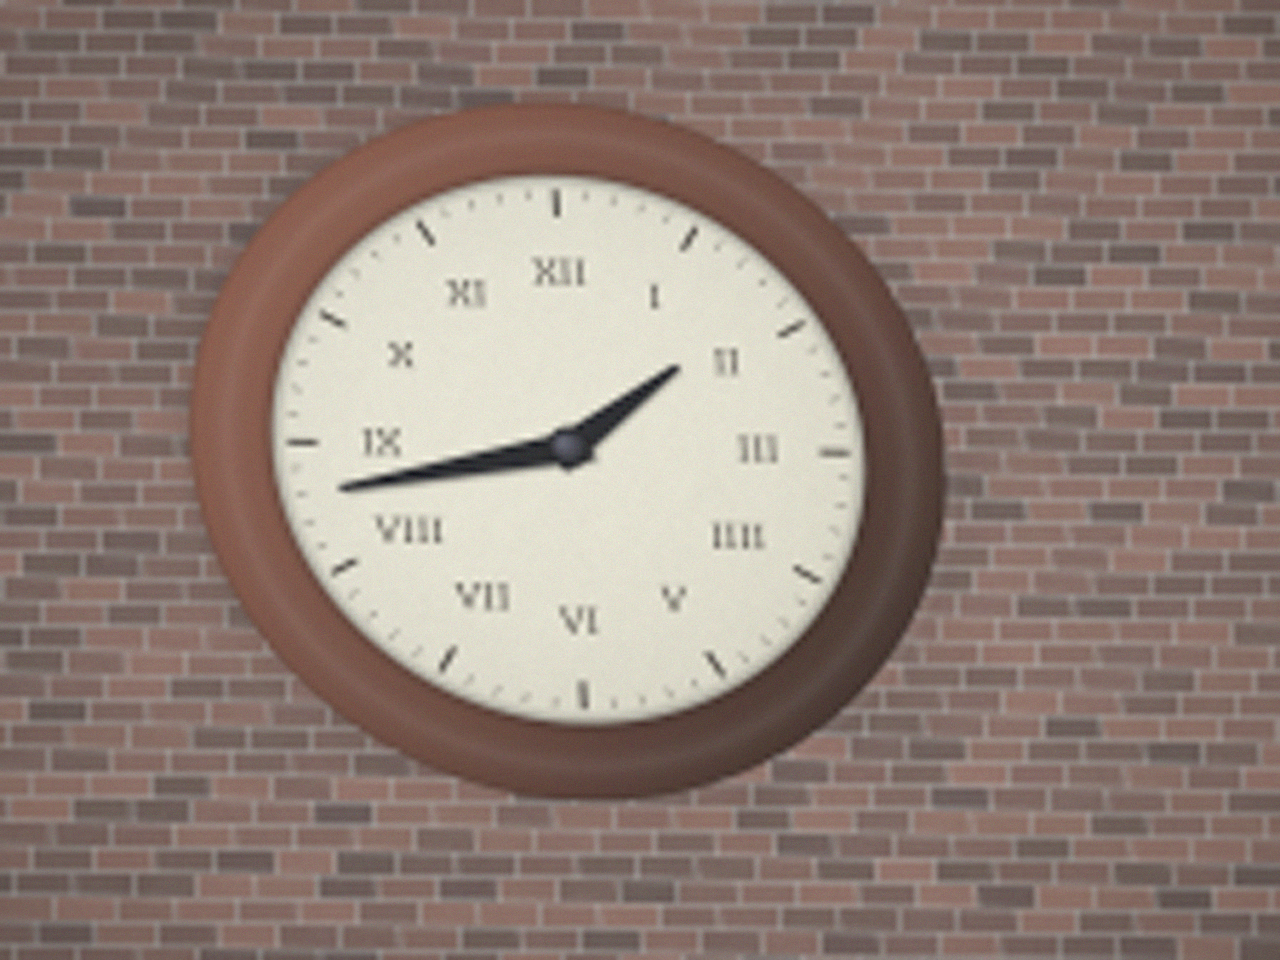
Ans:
1 h 43 min
